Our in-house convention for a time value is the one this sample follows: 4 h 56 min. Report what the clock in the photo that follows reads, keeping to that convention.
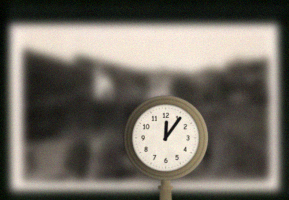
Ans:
12 h 06 min
